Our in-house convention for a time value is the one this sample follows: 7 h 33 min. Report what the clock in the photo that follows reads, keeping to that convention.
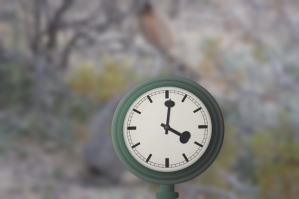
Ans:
4 h 01 min
